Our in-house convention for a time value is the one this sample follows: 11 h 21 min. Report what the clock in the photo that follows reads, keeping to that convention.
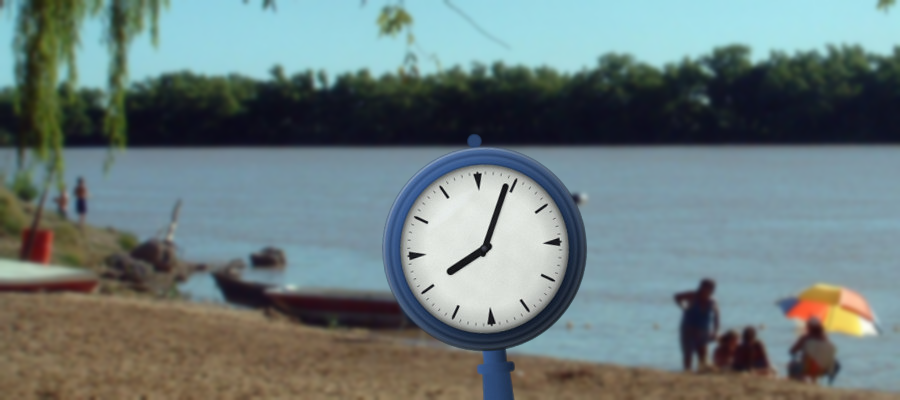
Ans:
8 h 04 min
